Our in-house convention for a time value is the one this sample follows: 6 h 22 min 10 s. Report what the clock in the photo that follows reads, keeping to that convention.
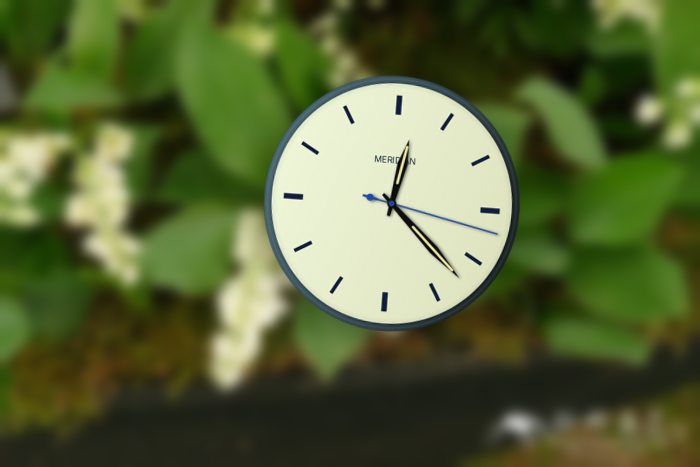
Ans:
12 h 22 min 17 s
